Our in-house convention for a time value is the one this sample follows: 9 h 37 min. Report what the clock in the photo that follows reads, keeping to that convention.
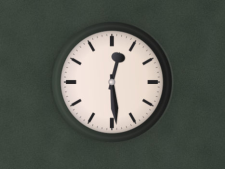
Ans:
12 h 29 min
